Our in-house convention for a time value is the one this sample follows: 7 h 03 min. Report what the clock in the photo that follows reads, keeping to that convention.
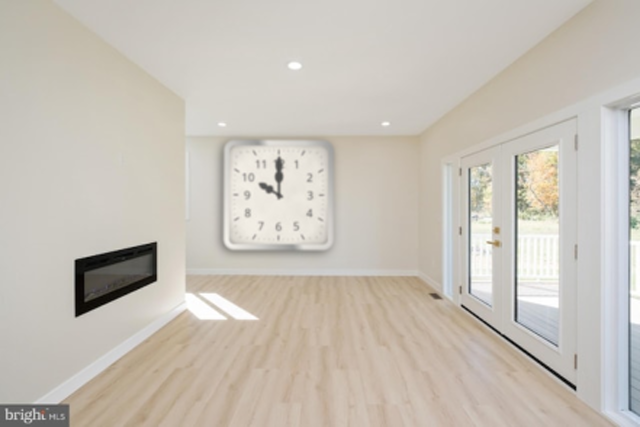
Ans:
10 h 00 min
